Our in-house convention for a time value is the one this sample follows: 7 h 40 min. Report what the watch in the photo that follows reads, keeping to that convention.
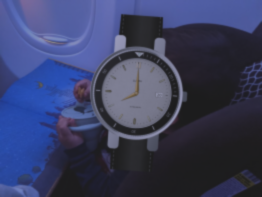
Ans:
8 h 00 min
